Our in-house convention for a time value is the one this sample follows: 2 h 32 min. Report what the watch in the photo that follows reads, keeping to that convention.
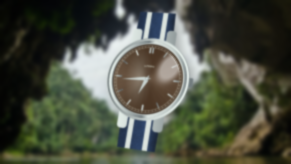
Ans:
6 h 44 min
